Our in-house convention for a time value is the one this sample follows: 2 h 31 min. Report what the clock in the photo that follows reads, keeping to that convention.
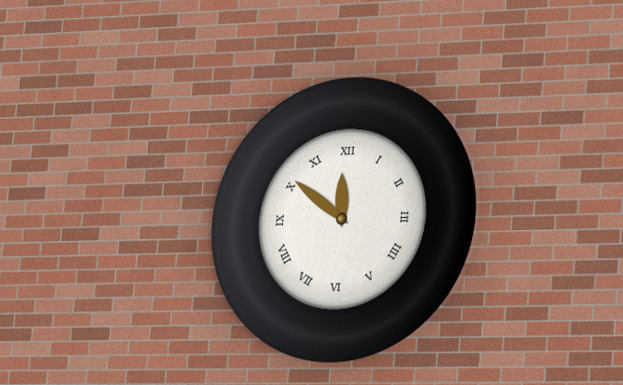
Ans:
11 h 51 min
